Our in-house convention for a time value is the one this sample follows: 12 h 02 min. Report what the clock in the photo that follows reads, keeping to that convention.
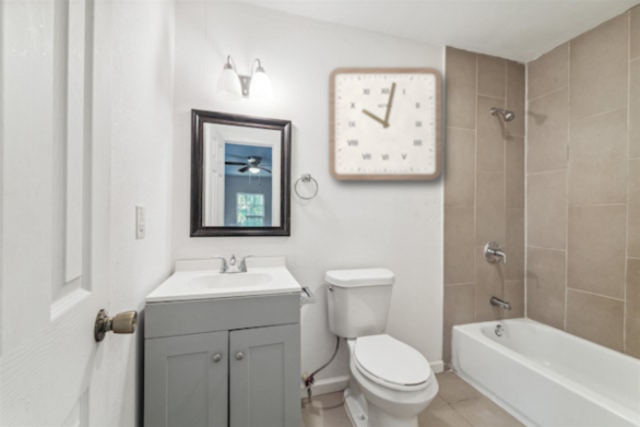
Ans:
10 h 02 min
